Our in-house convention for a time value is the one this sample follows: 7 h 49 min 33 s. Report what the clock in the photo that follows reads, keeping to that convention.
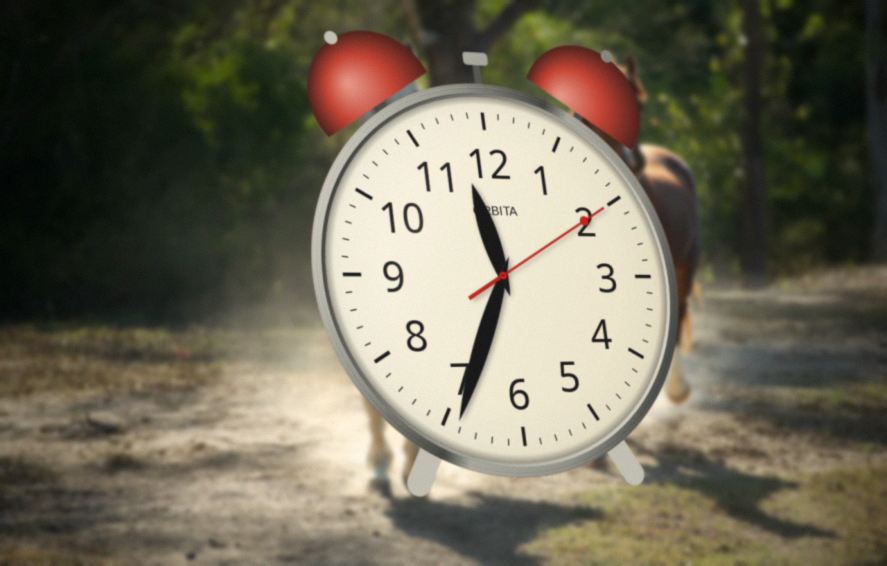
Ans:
11 h 34 min 10 s
